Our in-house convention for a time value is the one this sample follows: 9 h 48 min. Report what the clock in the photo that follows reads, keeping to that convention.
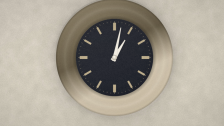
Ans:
1 h 02 min
